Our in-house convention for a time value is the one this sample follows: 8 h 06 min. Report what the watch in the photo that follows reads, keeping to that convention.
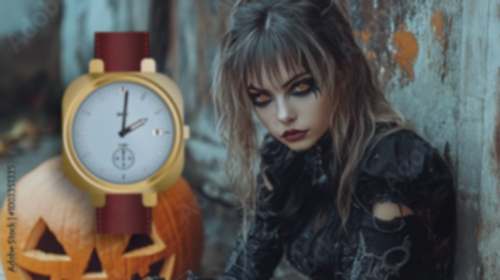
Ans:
2 h 01 min
